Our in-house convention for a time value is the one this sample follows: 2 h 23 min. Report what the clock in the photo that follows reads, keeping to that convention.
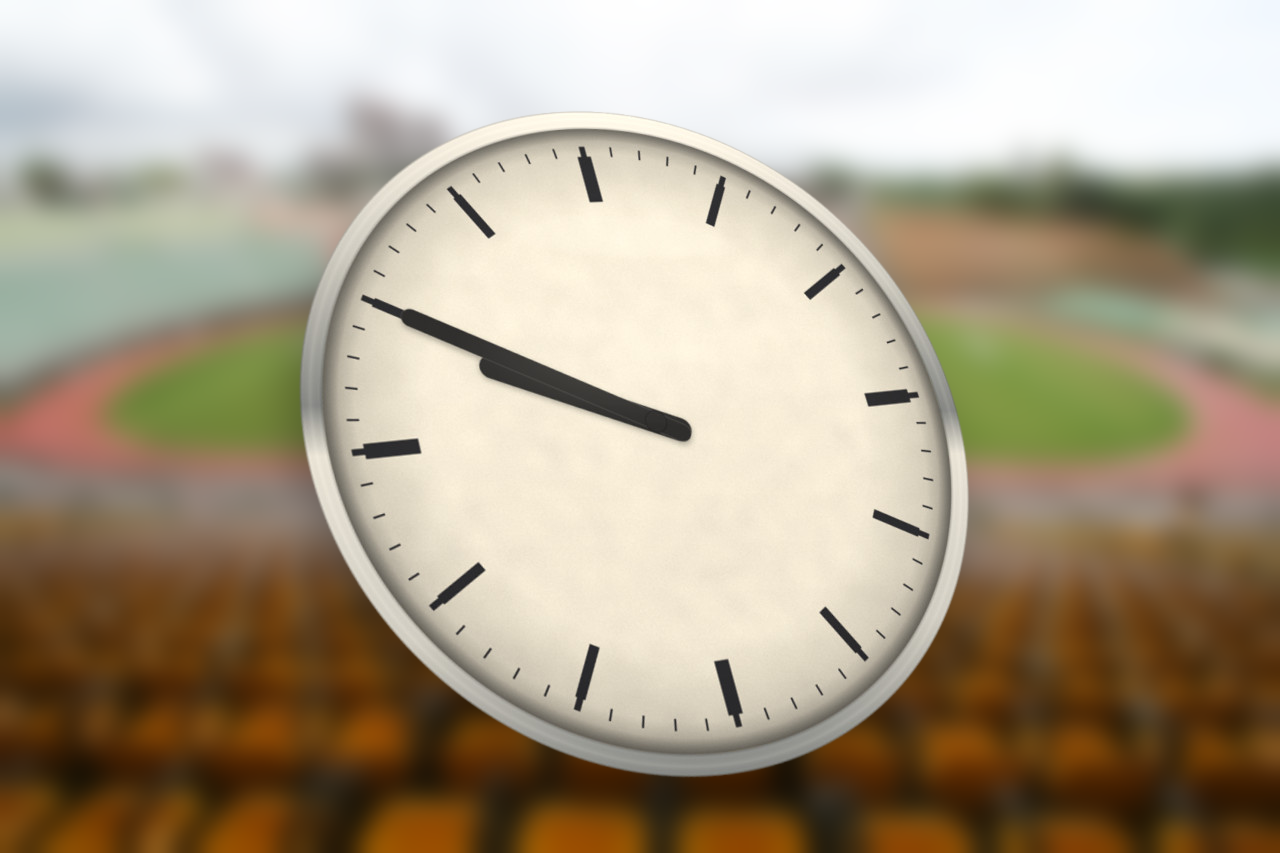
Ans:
9 h 50 min
